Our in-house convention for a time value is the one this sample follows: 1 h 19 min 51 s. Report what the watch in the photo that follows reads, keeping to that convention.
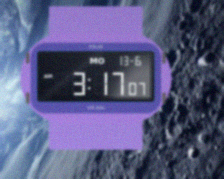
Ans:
3 h 17 min 07 s
